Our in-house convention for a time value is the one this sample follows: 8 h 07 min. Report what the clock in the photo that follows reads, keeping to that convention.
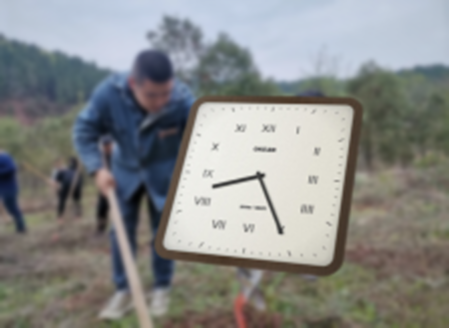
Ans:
8 h 25 min
